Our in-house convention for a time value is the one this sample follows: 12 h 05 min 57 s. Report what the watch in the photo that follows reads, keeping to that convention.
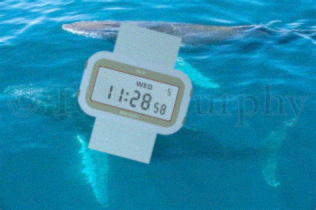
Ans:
11 h 28 min 58 s
